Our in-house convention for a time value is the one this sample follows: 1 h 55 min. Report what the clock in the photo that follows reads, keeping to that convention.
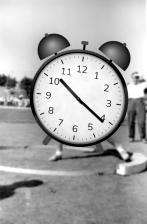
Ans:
10 h 21 min
